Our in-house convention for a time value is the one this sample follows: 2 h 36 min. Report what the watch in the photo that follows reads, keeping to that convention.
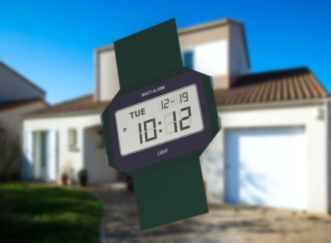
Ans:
10 h 12 min
